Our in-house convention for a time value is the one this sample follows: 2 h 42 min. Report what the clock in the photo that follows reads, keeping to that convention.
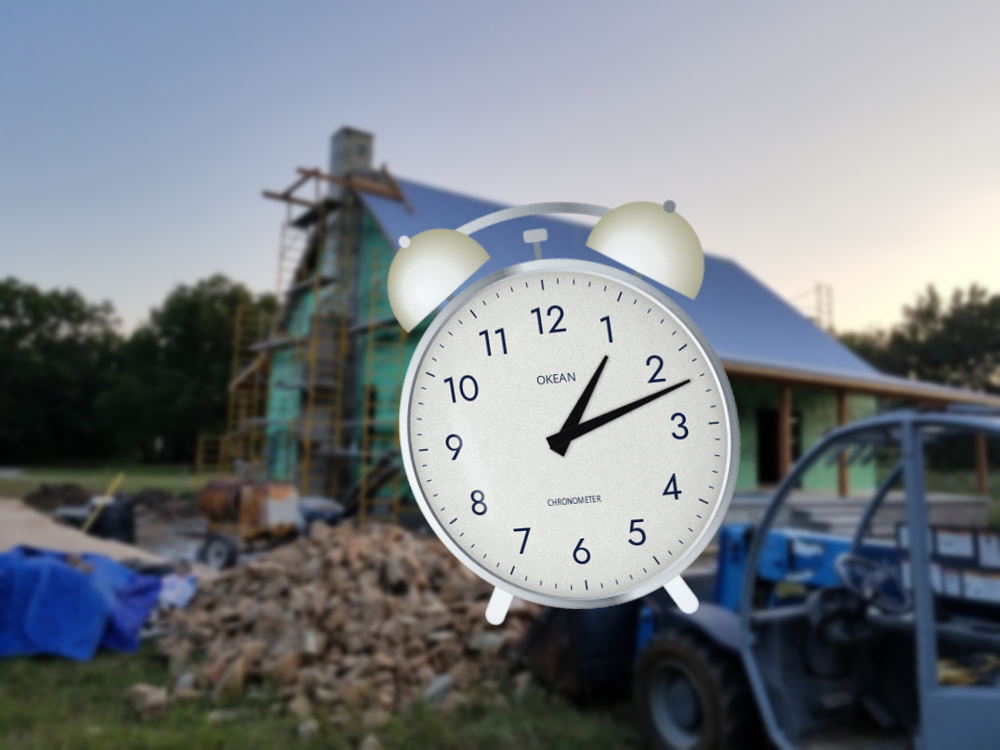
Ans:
1 h 12 min
